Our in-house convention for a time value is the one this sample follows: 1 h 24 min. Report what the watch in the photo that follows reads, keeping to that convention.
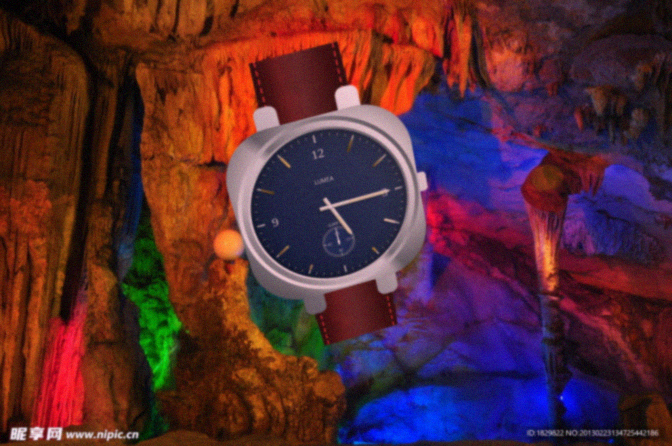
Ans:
5 h 15 min
